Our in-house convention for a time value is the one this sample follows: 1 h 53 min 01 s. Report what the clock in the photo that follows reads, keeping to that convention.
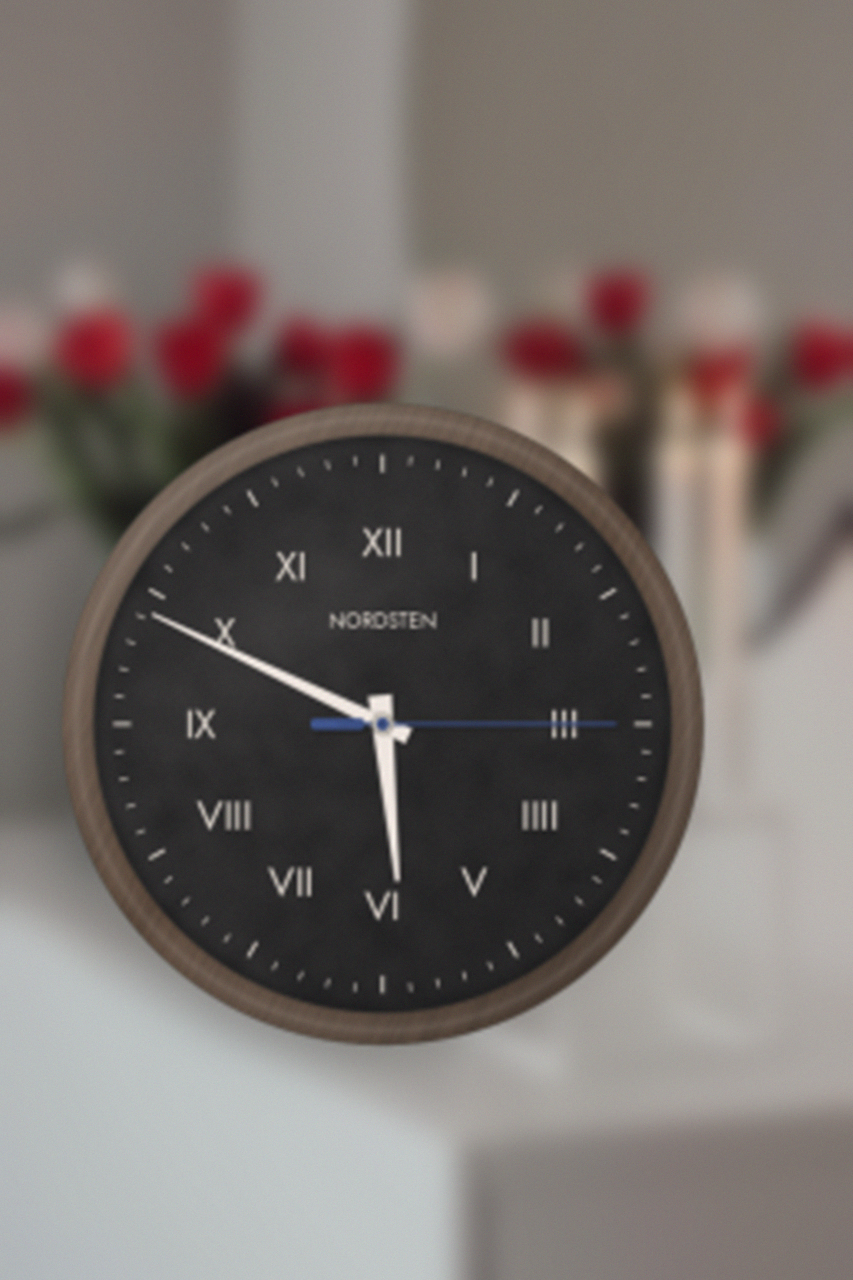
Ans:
5 h 49 min 15 s
